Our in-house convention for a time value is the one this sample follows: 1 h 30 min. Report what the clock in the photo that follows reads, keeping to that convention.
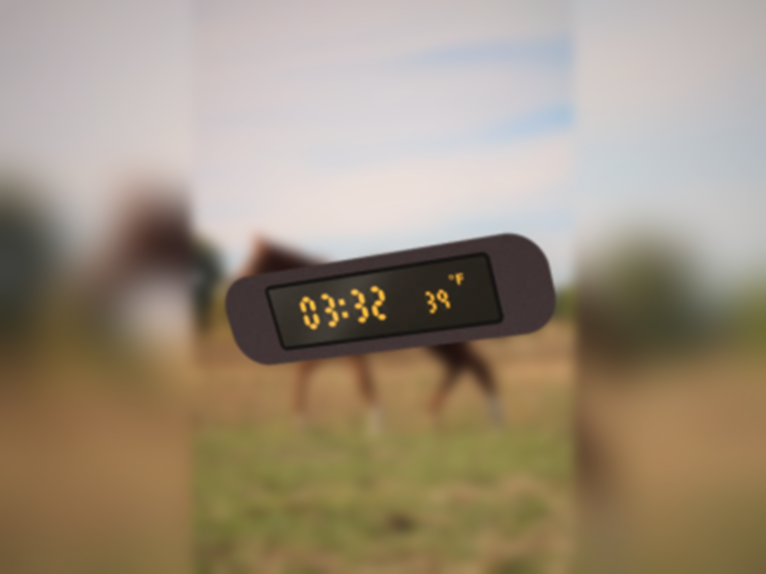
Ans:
3 h 32 min
